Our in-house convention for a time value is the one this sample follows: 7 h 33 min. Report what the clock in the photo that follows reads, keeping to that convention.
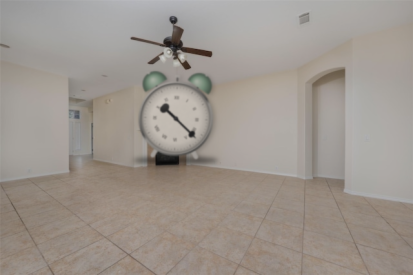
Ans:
10 h 22 min
